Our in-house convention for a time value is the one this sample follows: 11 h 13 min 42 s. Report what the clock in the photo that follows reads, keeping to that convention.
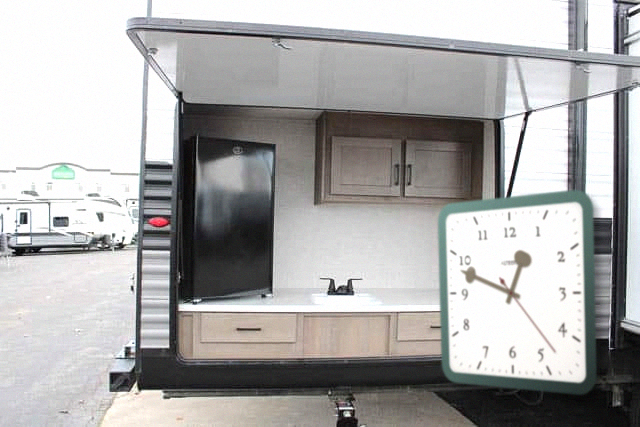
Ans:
12 h 48 min 23 s
